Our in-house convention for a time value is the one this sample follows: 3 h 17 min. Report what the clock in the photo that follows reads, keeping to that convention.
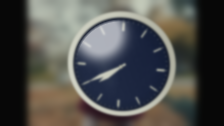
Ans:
7 h 40 min
